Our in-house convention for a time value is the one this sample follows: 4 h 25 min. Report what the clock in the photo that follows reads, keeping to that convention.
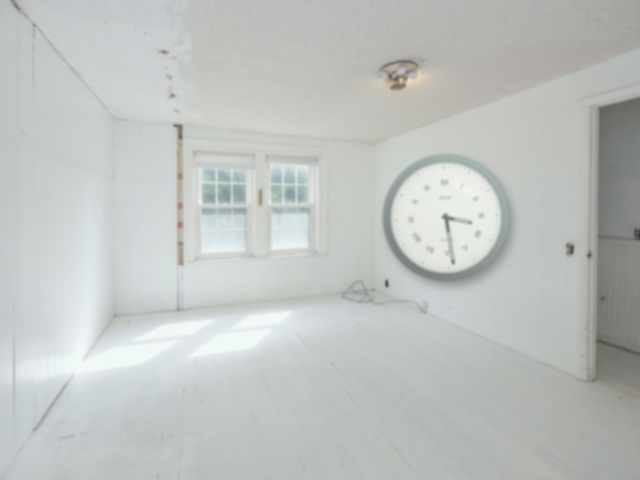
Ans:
3 h 29 min
